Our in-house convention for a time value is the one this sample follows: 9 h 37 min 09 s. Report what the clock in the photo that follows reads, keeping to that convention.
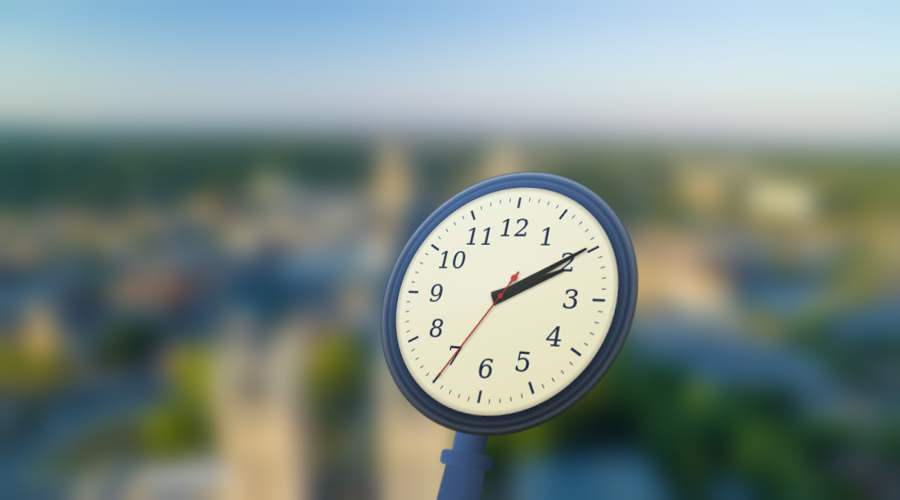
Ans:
2 h 09 min 35 s
